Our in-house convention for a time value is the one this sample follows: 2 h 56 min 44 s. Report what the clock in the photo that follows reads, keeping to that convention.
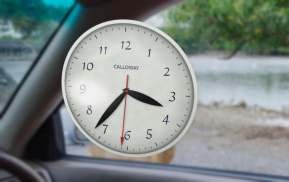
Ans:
3 h 36 min 31 s
